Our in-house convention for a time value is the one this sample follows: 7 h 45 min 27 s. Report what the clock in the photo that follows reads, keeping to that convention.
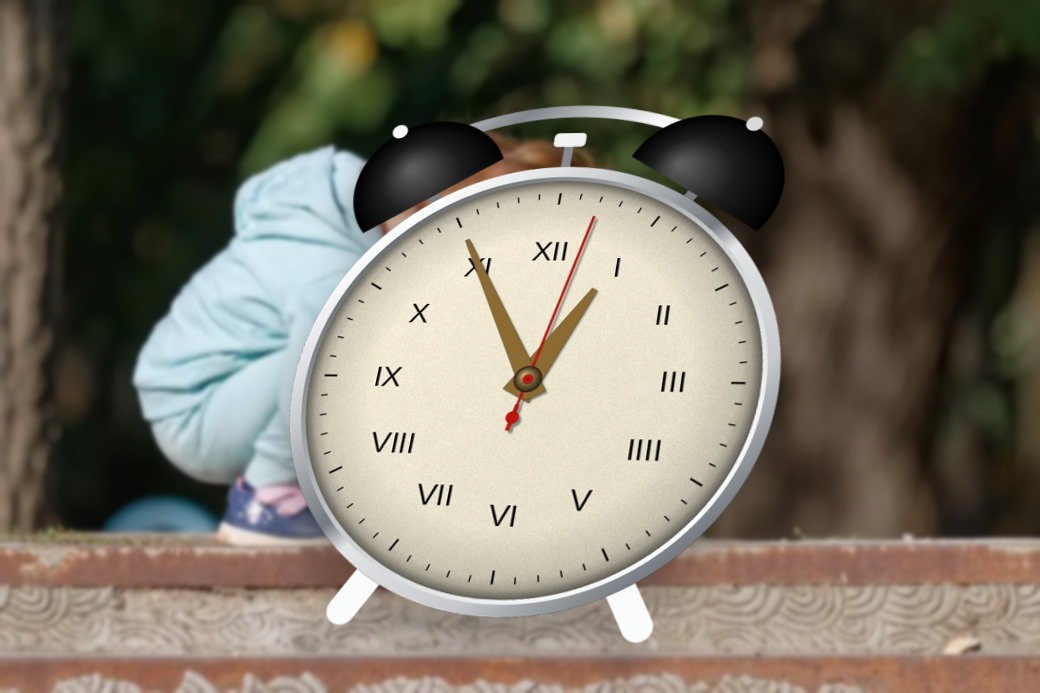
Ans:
12 h 55 min 02 s
